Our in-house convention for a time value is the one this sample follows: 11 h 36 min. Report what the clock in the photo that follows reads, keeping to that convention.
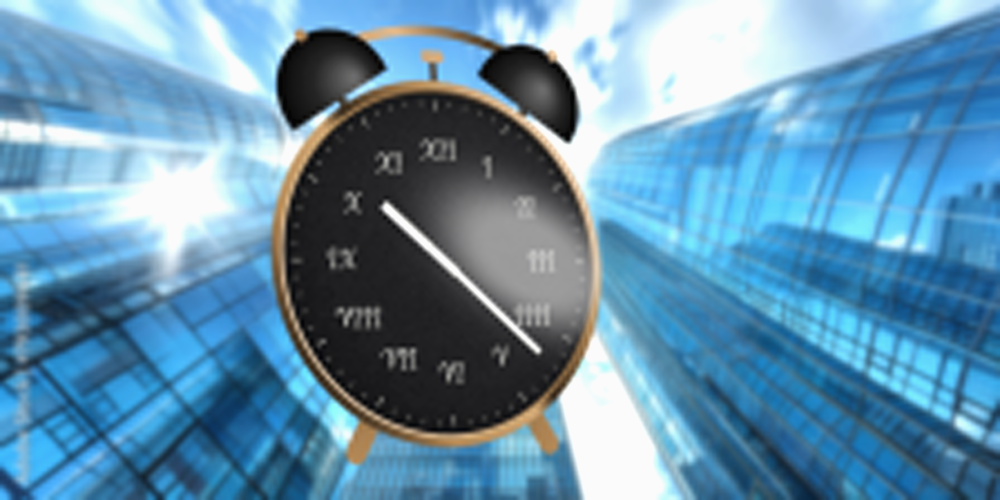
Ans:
10 h 22 min
